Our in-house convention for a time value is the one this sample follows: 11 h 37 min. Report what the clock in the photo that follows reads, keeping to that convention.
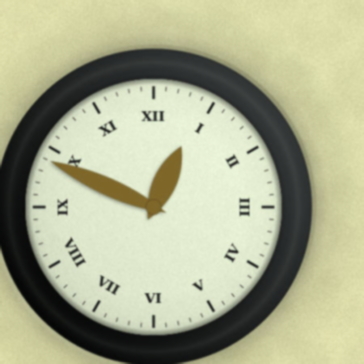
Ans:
12 h 49 min
